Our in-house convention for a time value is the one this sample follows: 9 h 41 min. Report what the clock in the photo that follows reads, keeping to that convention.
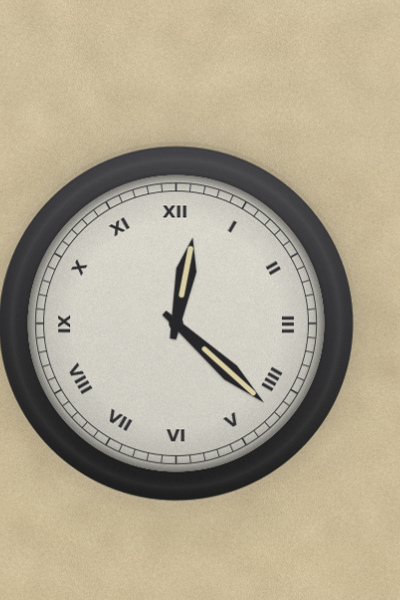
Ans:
12 h 22 min
